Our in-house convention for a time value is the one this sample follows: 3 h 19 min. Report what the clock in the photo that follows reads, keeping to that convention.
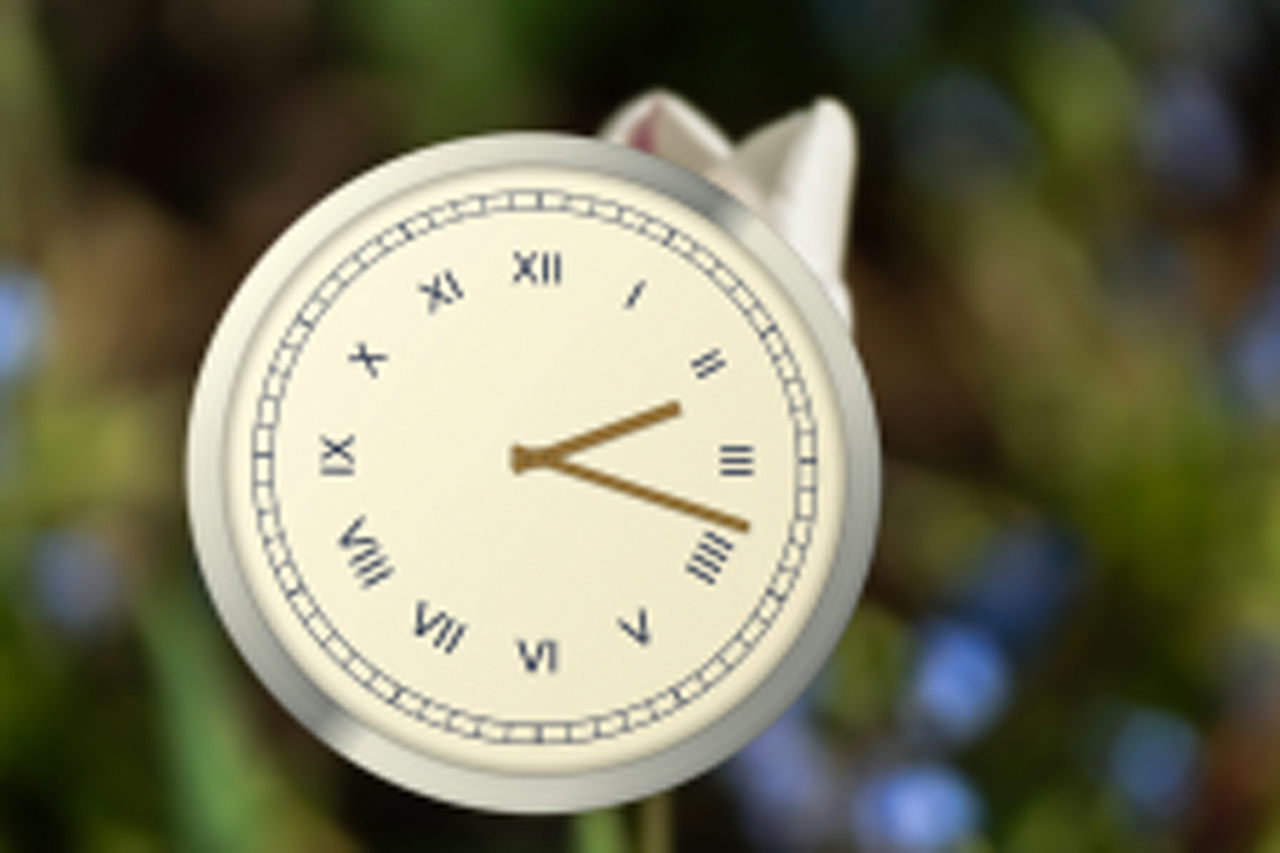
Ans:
2 h 18 min
